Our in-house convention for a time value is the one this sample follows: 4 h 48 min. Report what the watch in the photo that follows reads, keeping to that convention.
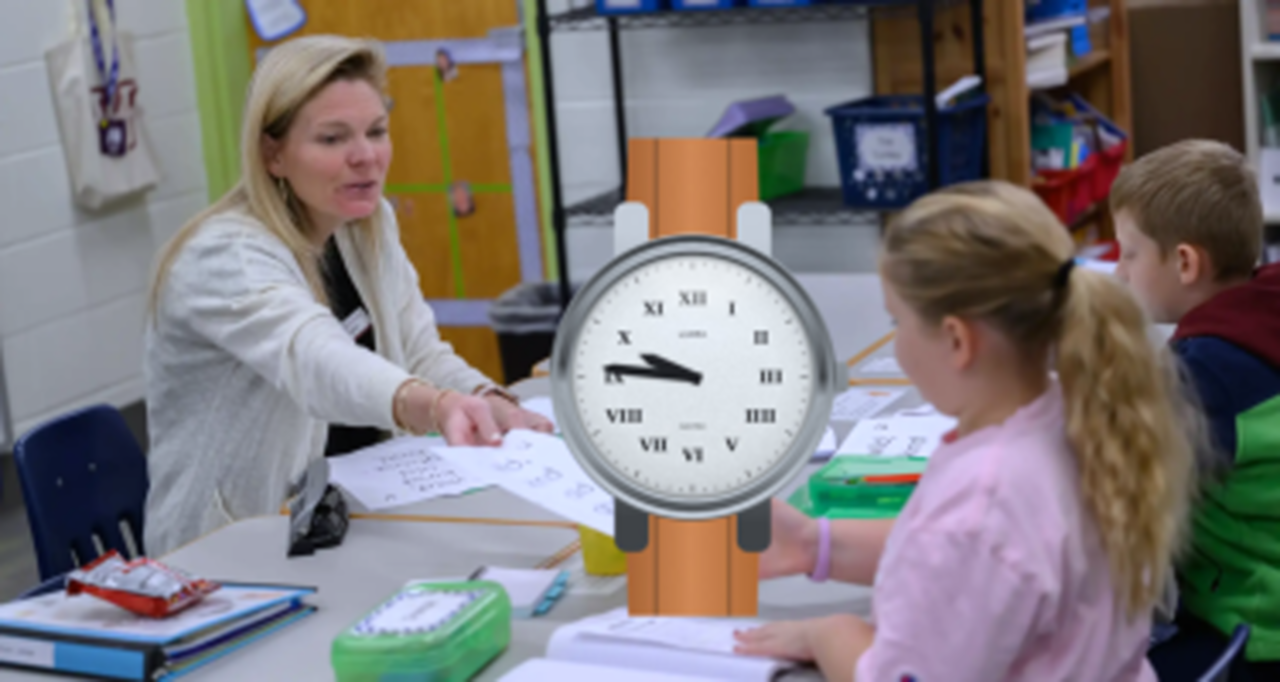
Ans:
9 h 46 min
